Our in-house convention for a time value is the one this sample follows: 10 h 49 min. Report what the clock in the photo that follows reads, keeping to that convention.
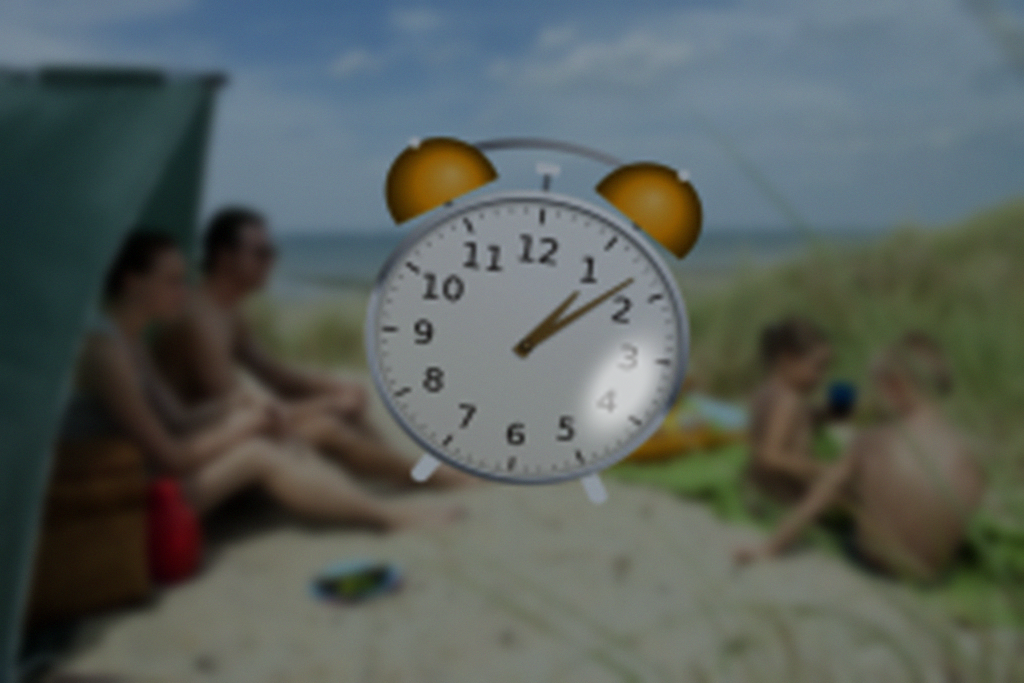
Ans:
1 h 08 min
